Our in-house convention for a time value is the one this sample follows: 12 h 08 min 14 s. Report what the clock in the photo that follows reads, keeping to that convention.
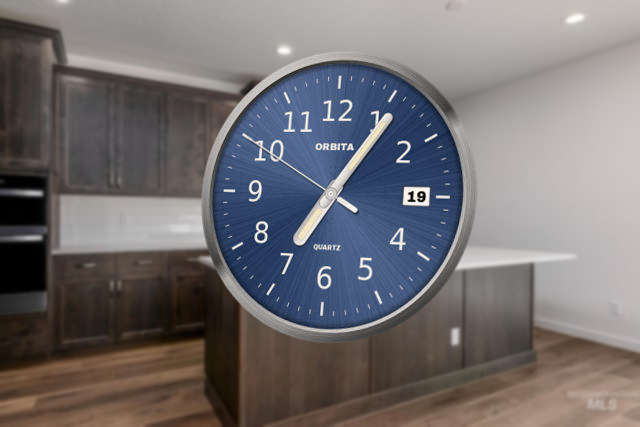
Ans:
7 h 05 min 50 s
